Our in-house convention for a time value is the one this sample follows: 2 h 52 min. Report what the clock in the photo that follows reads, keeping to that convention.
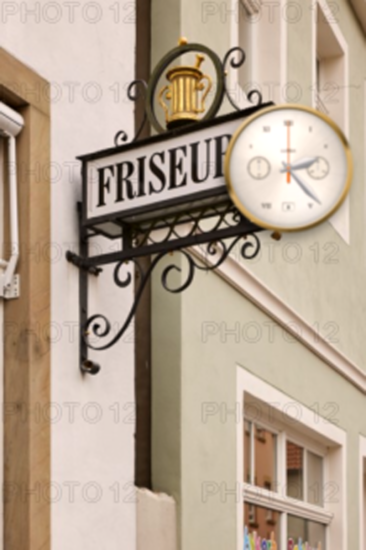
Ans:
2 h 23 min
